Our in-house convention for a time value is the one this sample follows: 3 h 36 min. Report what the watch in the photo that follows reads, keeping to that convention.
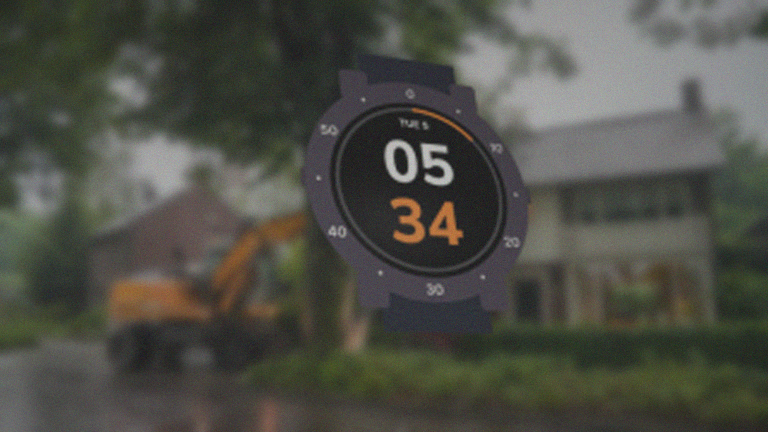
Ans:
5 h 34 min
